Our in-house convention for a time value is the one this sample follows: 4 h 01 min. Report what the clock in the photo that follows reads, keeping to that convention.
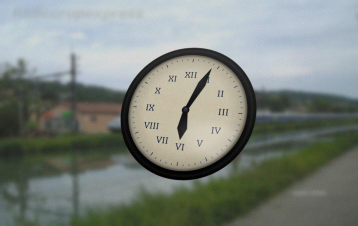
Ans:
6 h 04 min
